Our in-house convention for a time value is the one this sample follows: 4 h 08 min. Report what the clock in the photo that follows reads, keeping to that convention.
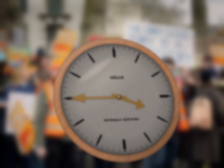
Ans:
3 h 45 min
